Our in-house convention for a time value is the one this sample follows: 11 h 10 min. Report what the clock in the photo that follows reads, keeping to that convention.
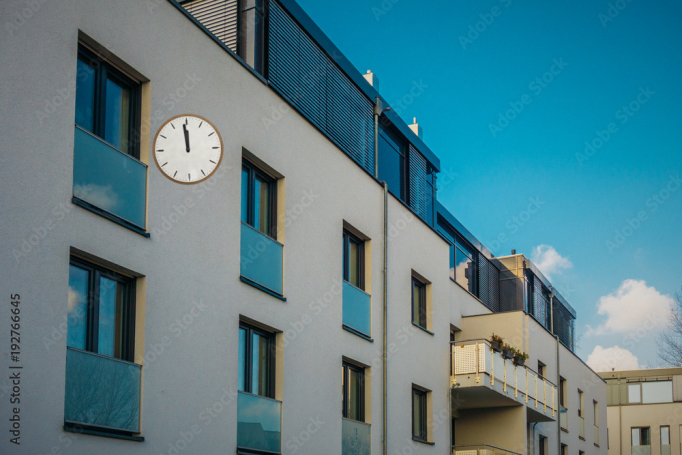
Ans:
11 h 59 min
